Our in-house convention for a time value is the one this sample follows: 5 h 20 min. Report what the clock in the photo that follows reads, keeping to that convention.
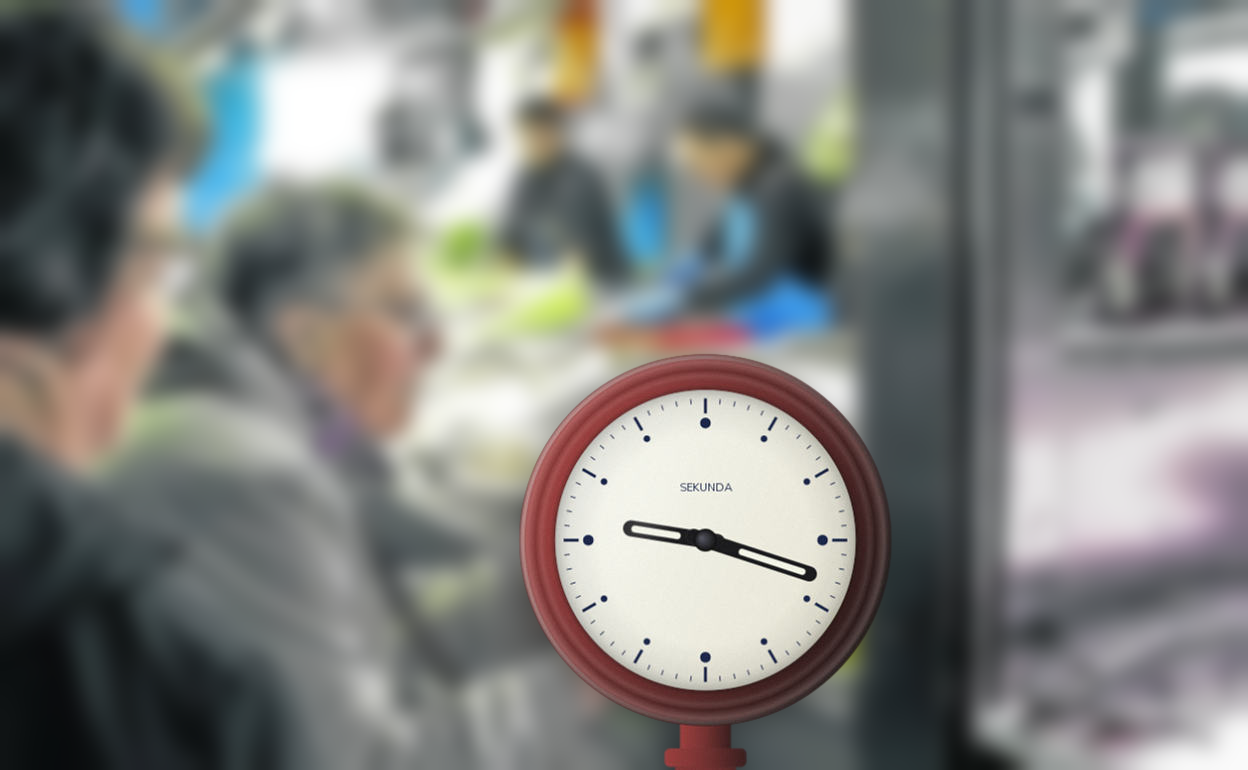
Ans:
9 h 18 min
